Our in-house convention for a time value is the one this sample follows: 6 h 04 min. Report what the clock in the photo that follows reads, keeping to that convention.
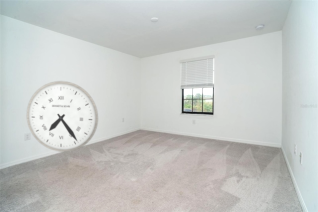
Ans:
7 h 24 min
